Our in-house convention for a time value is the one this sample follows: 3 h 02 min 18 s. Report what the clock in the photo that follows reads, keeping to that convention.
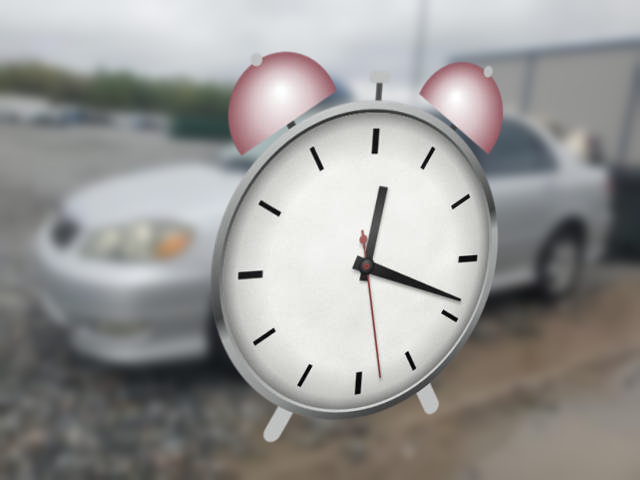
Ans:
12 h 18 min 28 s
